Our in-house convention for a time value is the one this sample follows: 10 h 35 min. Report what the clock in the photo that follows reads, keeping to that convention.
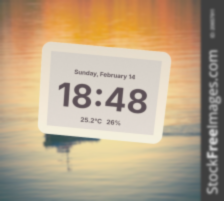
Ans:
18 h 48 min
